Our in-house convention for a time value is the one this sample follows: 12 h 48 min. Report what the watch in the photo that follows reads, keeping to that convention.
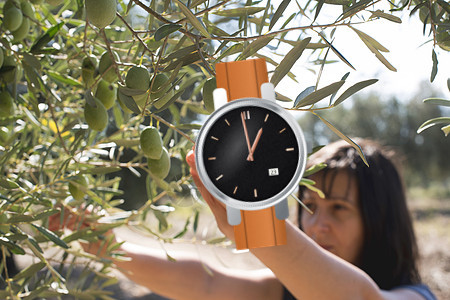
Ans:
12 h 59 min
